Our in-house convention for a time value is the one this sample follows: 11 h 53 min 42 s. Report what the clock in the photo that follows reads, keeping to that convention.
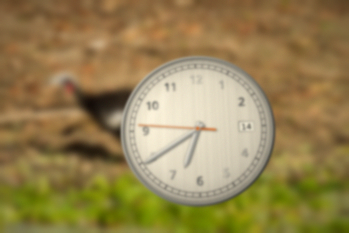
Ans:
6 h 39 min 46 s
